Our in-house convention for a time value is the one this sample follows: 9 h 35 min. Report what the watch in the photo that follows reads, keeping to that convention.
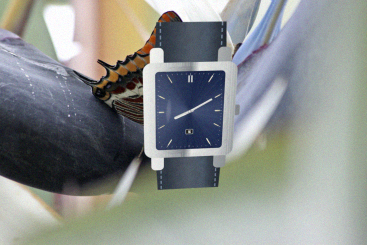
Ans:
8 h 10 min
